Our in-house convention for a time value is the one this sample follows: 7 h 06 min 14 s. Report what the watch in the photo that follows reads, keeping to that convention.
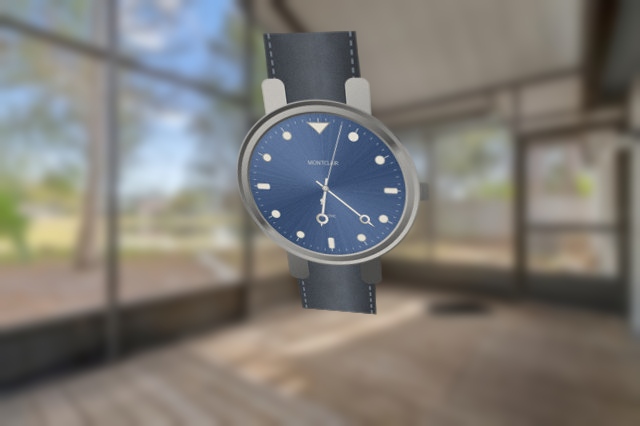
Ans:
6 h 22 min 03 s
